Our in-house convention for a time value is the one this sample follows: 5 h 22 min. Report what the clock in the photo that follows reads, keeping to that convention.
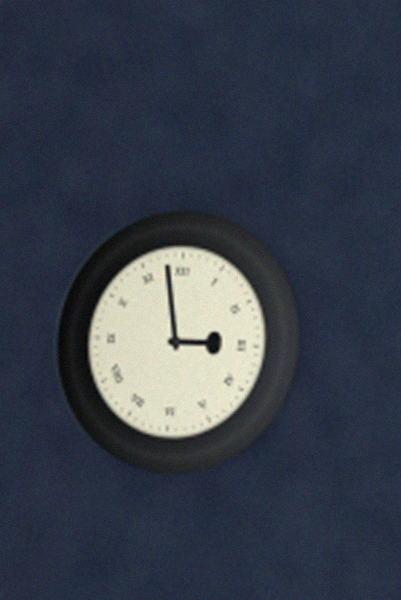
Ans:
2 h 58 min
